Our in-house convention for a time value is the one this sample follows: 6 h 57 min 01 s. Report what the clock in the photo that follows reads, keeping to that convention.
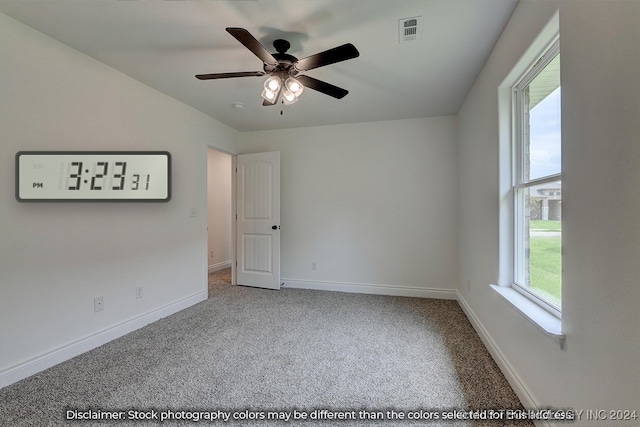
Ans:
3 h 23 min 31 s
